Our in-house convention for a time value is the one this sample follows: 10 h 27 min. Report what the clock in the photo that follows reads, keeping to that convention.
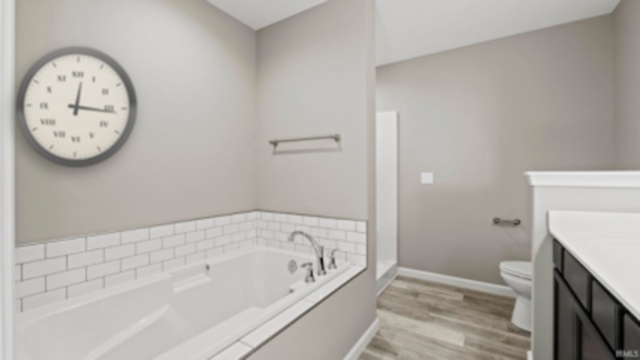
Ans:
12 h 16 min
